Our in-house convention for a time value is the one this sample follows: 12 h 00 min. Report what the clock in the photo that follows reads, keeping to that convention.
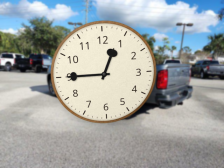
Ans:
12 h 45 min
